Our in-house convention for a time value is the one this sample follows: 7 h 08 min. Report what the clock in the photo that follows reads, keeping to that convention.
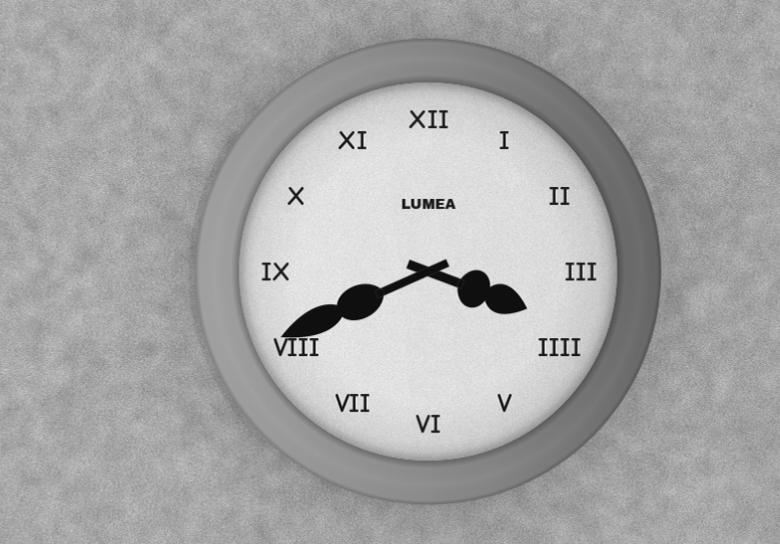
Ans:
3 h 41 min
